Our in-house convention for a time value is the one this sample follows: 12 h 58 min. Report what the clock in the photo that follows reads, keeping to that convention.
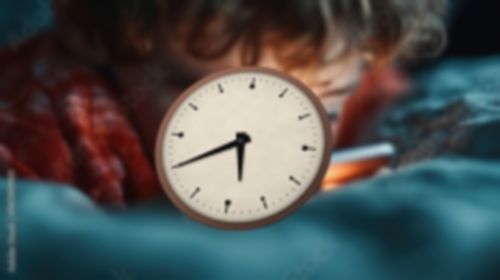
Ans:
5 h 40 min
